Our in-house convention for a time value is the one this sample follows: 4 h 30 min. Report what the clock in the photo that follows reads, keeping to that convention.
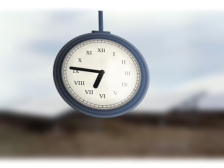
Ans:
6 h 46 min
